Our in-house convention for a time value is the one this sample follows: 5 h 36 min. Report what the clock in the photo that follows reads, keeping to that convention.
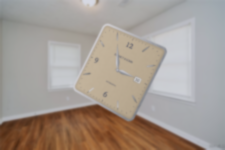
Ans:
2 h 55 min
